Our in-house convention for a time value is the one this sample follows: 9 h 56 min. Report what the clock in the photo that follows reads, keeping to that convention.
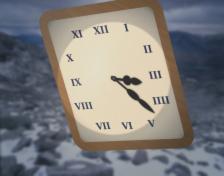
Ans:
3 h 23 min
